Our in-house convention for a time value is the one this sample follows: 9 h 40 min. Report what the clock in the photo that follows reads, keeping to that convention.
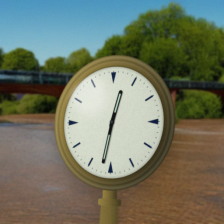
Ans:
12 h 32 min
